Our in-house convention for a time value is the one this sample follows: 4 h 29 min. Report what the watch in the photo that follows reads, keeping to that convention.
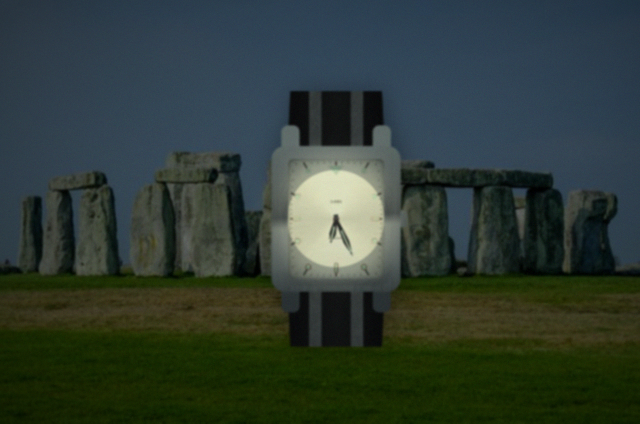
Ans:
6 h 26 min
